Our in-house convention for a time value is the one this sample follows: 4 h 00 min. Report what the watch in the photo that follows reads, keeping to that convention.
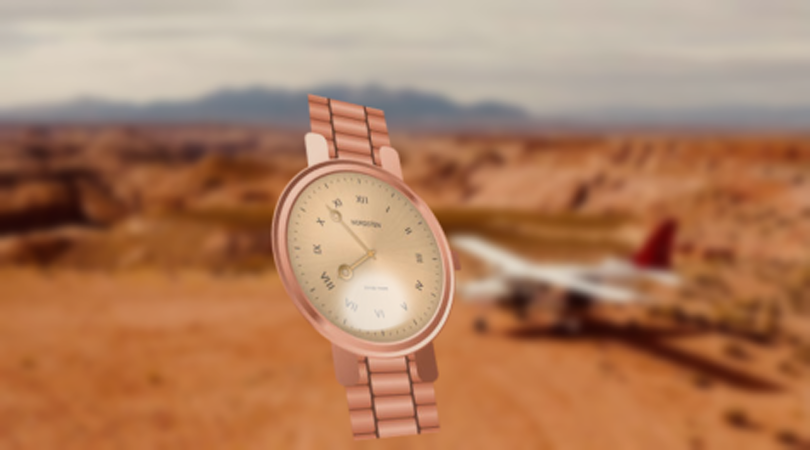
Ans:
7 h 53 min
